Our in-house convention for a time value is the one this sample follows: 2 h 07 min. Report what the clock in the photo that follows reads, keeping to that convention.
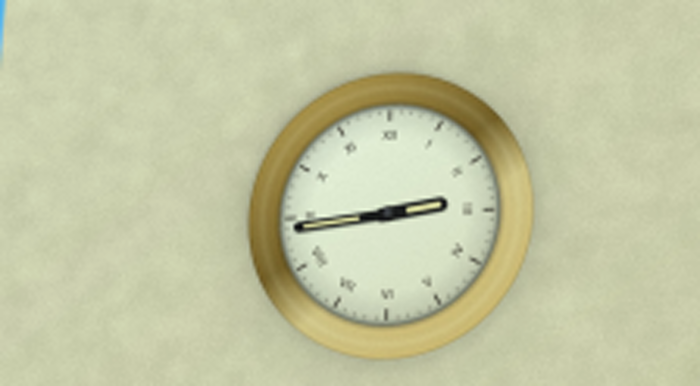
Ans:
2 h 44 min
